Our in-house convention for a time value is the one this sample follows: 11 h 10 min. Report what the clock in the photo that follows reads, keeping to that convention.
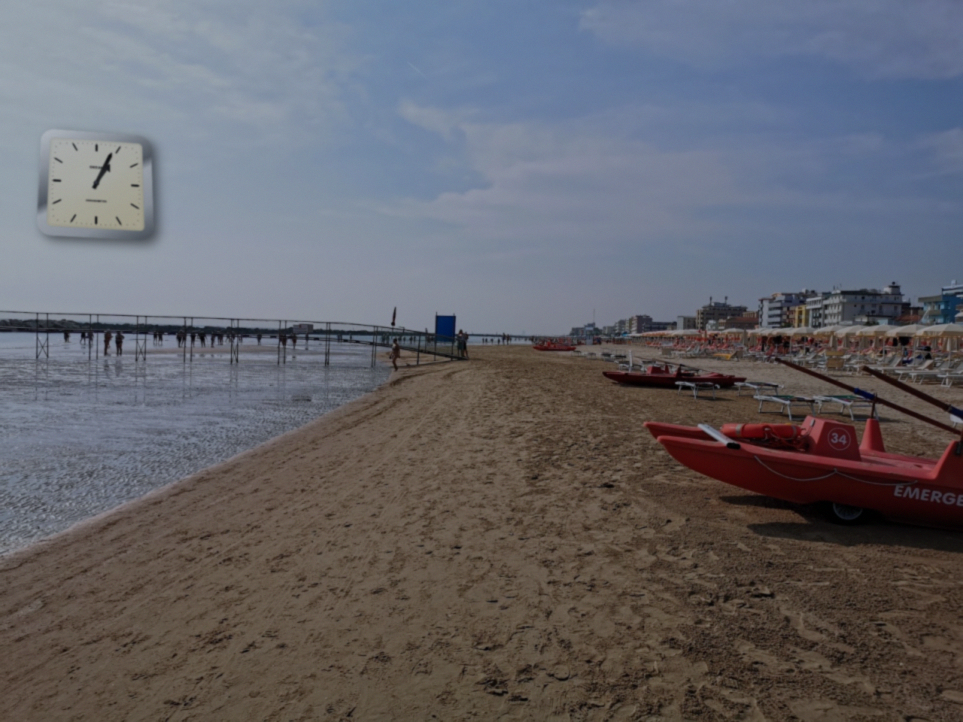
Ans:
1 h 04 min
